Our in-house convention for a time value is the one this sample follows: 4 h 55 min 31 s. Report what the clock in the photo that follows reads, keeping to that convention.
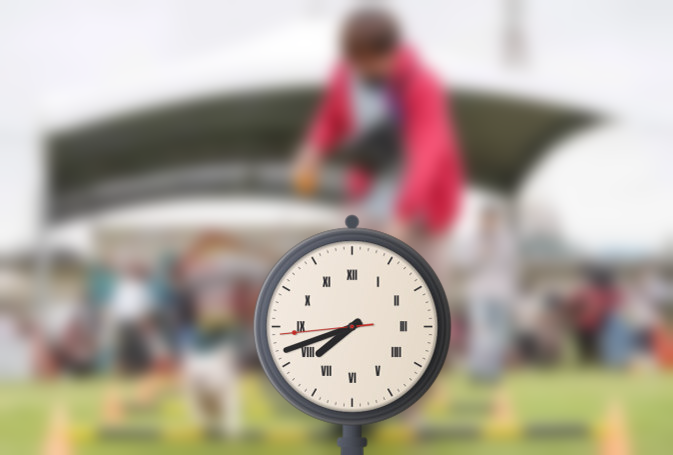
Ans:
7 h 41 min 44 s
